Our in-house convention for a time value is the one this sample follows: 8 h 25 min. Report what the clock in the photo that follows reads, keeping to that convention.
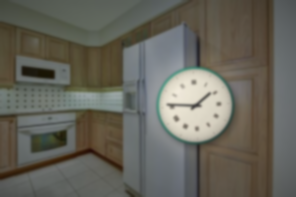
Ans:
1 h 46 min
